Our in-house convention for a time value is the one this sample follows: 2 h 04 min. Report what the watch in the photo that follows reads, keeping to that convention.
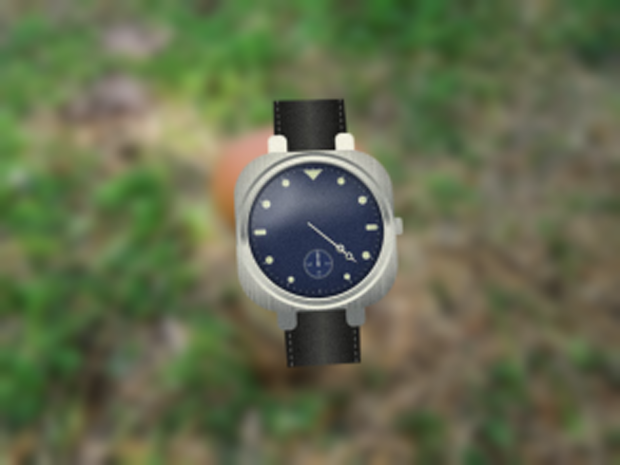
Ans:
4 h 22 min
